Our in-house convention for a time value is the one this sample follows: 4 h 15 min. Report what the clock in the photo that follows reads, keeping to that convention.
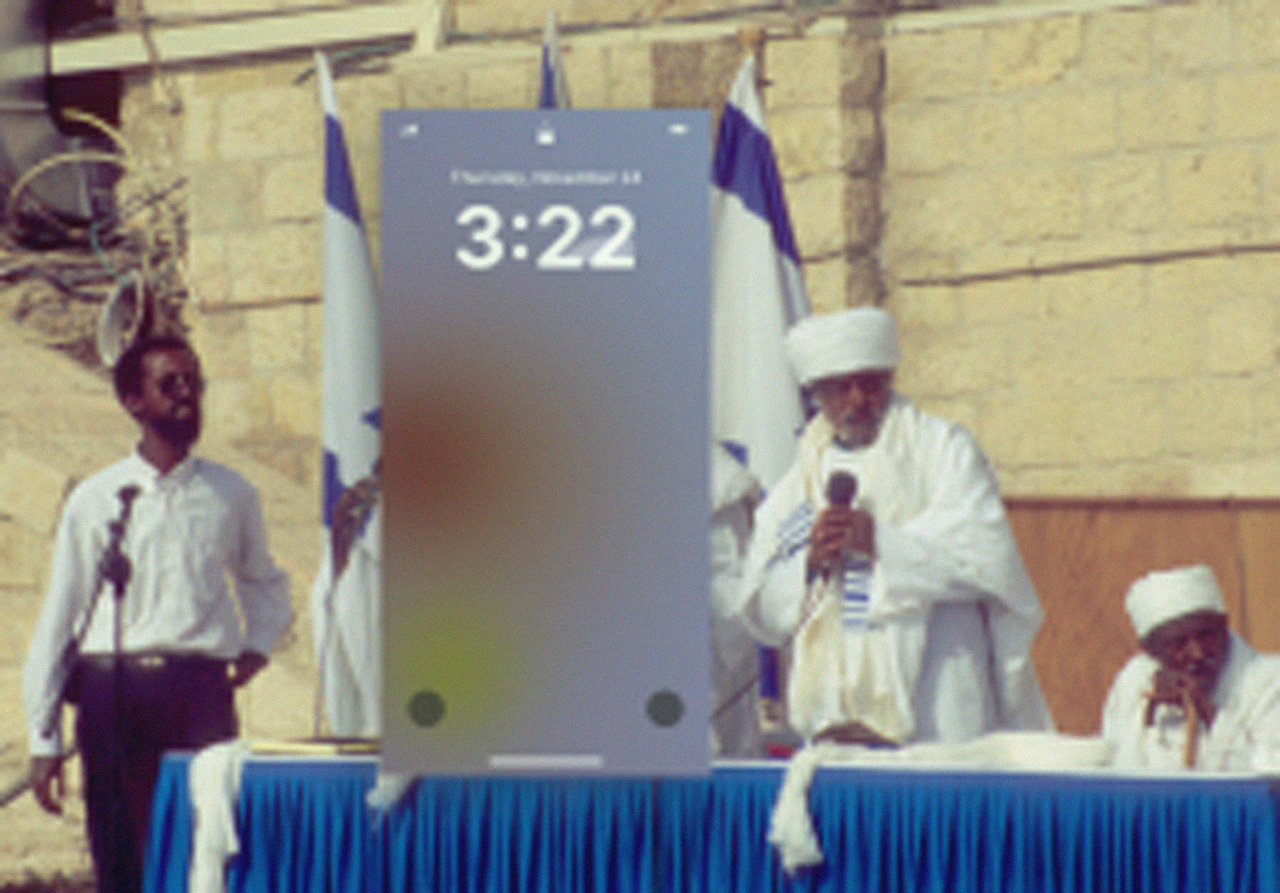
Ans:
3 h 22 min
